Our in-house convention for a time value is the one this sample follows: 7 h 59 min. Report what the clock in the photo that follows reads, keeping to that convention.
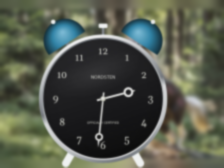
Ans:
2 h 31 min
